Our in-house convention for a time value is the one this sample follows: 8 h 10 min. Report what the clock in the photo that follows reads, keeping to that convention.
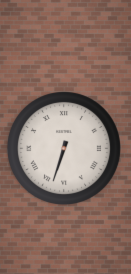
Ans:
6 h 33 min
